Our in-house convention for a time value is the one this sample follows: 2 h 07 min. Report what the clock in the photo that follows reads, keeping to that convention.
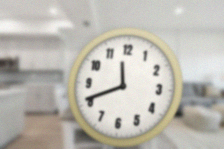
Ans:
11 h 41 min
